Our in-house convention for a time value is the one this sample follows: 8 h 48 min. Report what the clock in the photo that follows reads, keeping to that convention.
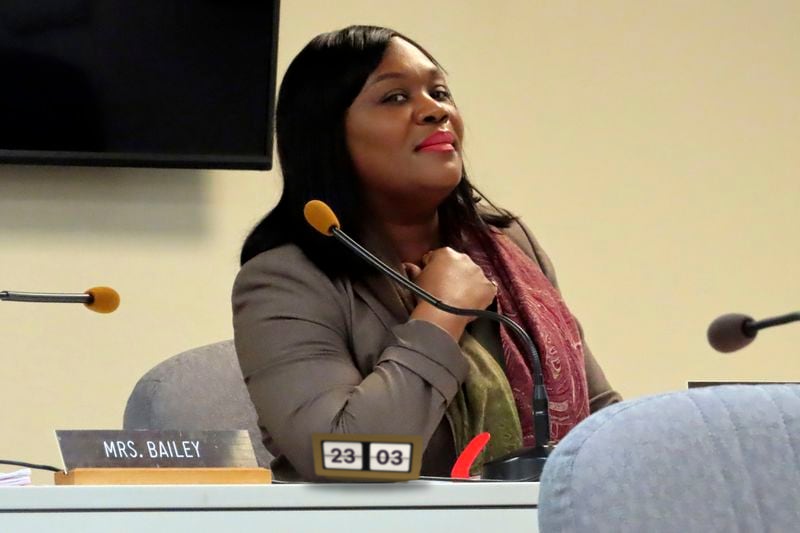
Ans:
23 h 03 min
